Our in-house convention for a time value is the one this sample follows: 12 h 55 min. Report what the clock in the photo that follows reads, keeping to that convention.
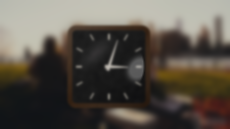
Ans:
3 h 03 min
